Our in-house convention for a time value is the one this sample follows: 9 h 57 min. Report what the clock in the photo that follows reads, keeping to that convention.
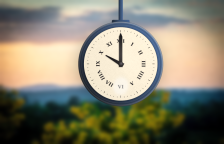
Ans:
10 h 00 min
